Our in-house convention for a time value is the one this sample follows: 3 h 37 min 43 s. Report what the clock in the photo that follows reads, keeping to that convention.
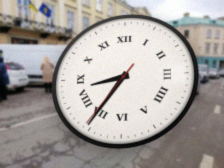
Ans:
8 h 35 min 36 s
